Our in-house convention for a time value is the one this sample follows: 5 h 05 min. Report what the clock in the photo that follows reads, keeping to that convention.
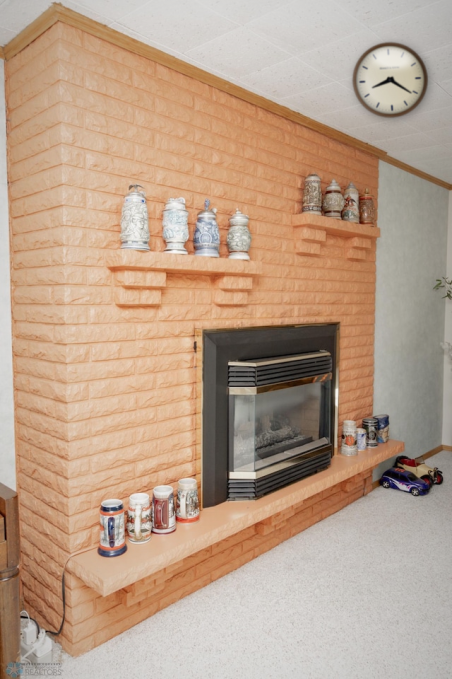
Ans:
8 h 21 min
